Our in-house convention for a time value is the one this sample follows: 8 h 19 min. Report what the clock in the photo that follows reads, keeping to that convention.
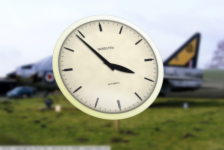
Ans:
3 h 54 min
